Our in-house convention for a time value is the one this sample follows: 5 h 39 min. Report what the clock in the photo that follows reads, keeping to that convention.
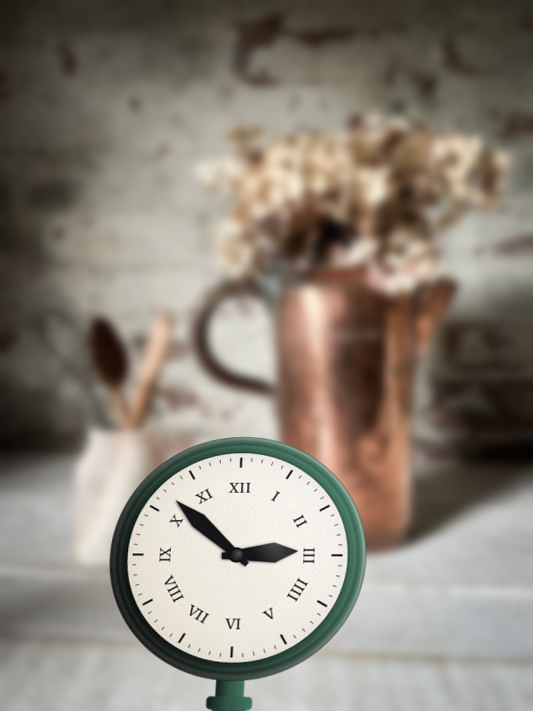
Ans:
2 h 52 min
